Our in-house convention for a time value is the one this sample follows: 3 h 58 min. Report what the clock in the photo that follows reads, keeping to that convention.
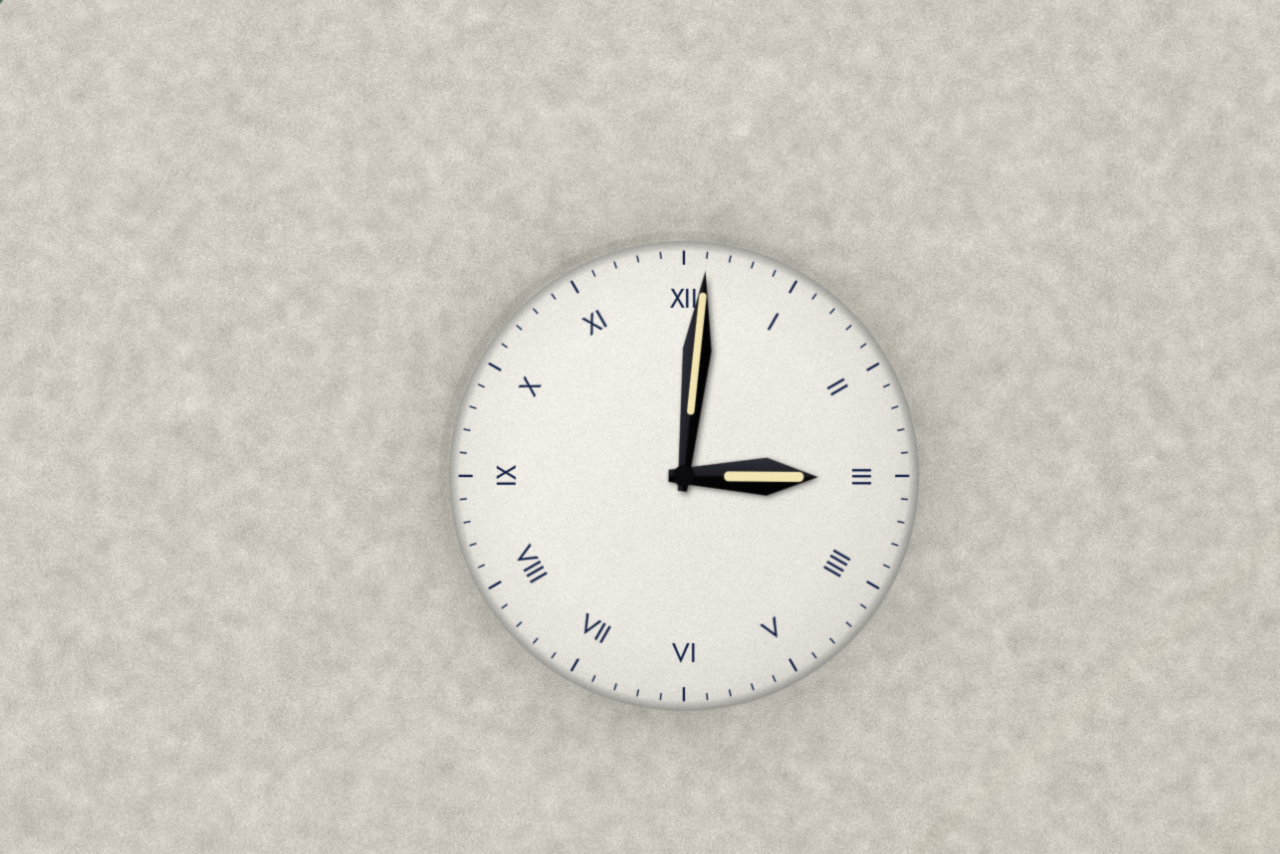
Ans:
3 h 01 min
